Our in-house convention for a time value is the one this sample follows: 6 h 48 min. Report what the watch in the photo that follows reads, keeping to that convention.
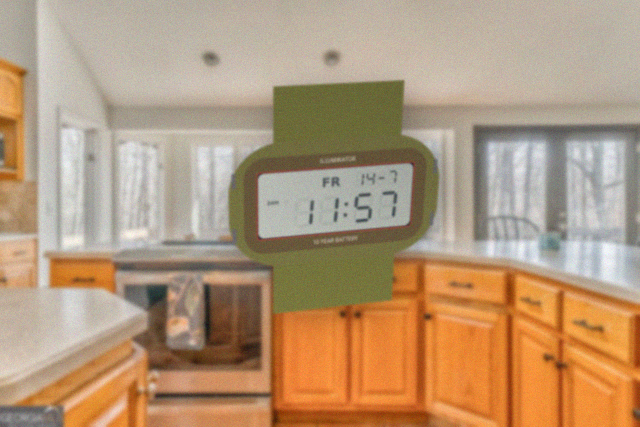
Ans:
11 h 57 min
